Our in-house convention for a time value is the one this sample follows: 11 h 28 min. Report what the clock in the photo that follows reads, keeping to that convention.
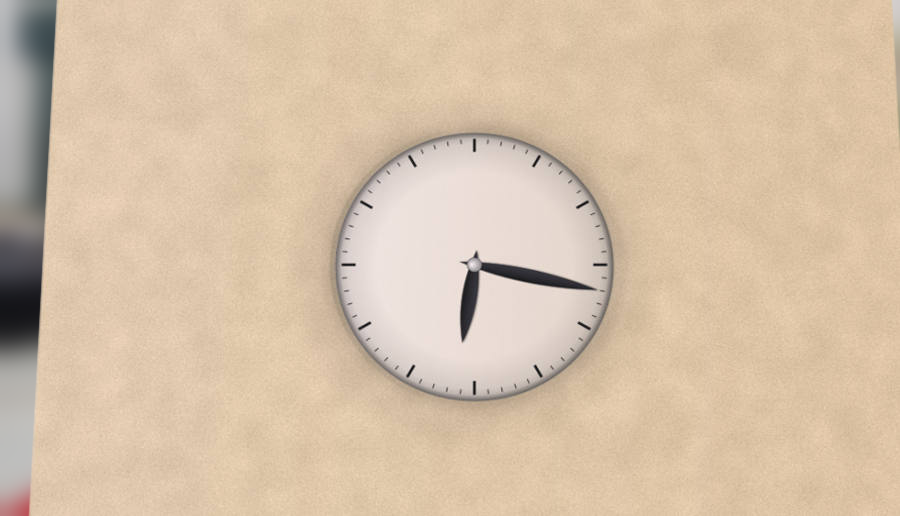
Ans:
6 h 17 min
